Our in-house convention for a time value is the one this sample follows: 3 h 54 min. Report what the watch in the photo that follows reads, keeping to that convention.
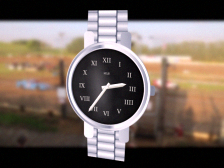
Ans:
2 h 36 min
